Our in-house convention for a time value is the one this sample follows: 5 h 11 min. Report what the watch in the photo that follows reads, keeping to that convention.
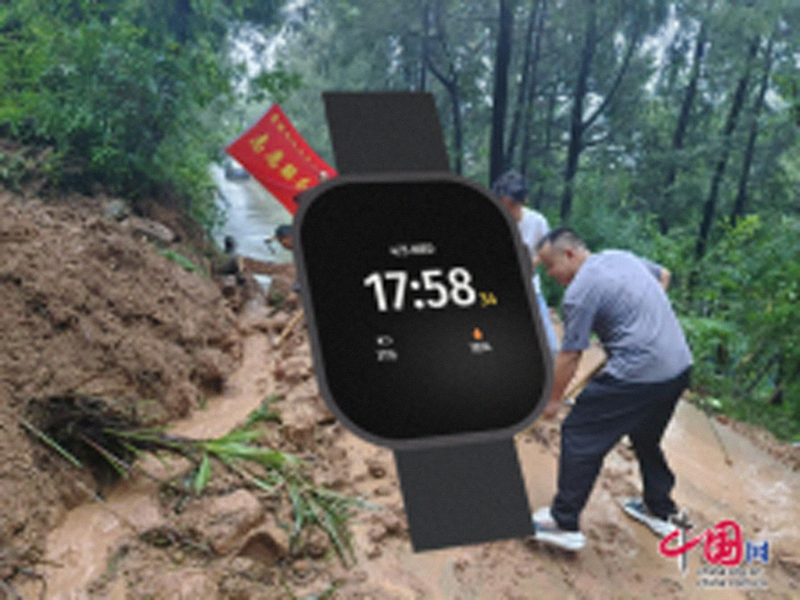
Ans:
17 h 58 min
